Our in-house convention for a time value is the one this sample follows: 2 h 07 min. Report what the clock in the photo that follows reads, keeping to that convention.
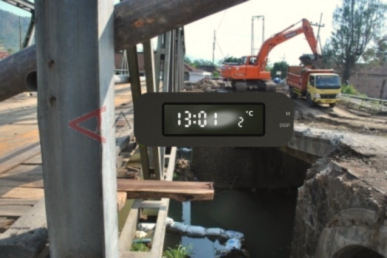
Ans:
13 h 01 min
